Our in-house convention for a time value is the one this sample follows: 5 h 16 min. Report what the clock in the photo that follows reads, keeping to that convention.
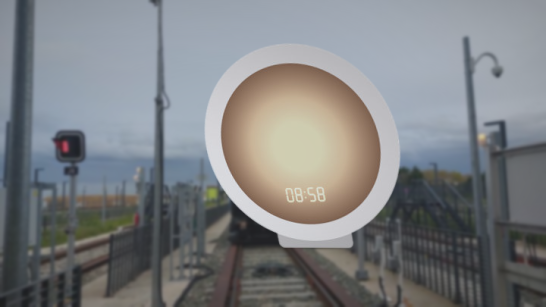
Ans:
8 h 58 min
